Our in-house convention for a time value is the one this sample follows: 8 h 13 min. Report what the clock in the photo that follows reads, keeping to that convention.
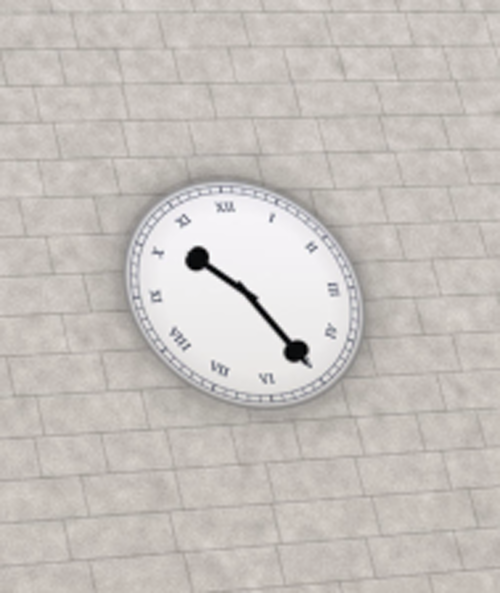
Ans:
10 h 25 min
